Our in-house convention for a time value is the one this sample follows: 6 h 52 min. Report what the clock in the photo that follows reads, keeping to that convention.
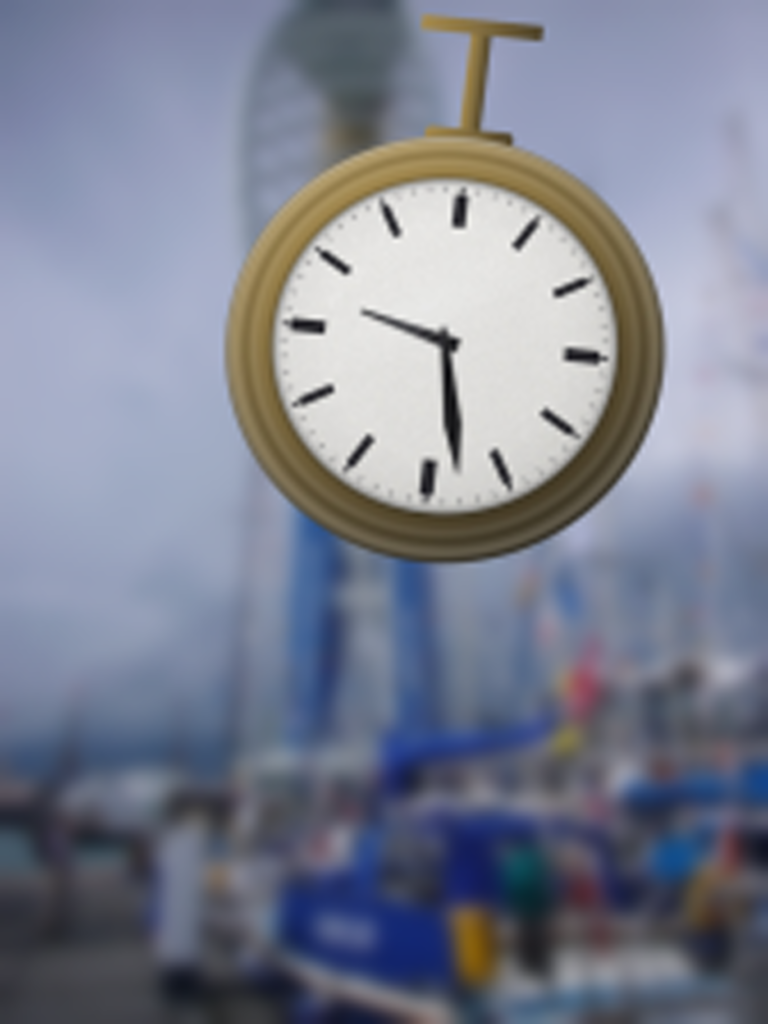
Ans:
9 h 28 min
